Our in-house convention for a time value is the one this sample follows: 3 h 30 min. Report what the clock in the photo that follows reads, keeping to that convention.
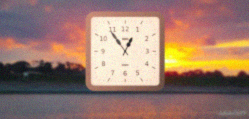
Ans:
12 h 54 min
